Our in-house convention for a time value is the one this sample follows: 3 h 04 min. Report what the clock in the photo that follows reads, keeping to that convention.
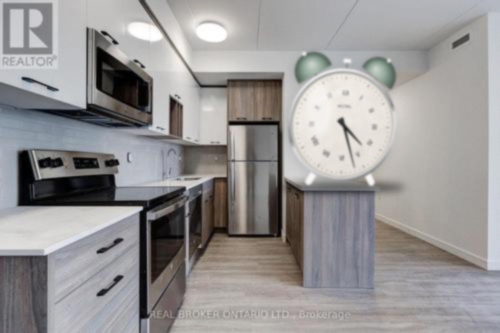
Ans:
4 h 27 min
